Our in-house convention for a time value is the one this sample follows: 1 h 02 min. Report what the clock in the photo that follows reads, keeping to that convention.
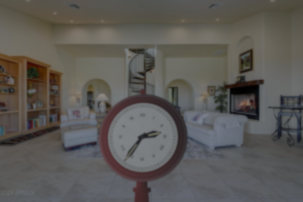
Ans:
2 h 36 min
